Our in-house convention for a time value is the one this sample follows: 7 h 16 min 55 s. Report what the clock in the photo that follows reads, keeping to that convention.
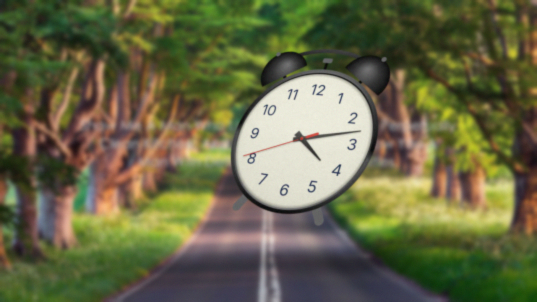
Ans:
4 h 12 min 41 s
